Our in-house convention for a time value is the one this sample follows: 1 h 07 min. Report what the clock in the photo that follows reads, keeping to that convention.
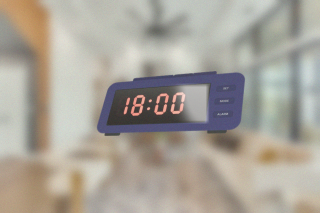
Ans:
18 h 00 min
